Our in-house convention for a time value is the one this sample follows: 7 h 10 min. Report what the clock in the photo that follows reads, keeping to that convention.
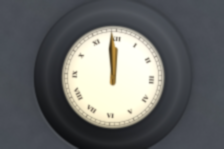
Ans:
11 h 59 min
